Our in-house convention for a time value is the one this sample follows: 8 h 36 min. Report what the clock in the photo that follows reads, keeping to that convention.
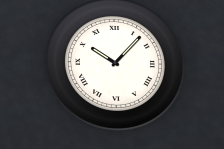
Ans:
10 h 07 min
